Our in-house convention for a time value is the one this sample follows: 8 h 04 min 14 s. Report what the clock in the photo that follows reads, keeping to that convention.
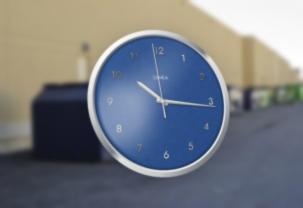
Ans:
10 h 15 min 59 s
